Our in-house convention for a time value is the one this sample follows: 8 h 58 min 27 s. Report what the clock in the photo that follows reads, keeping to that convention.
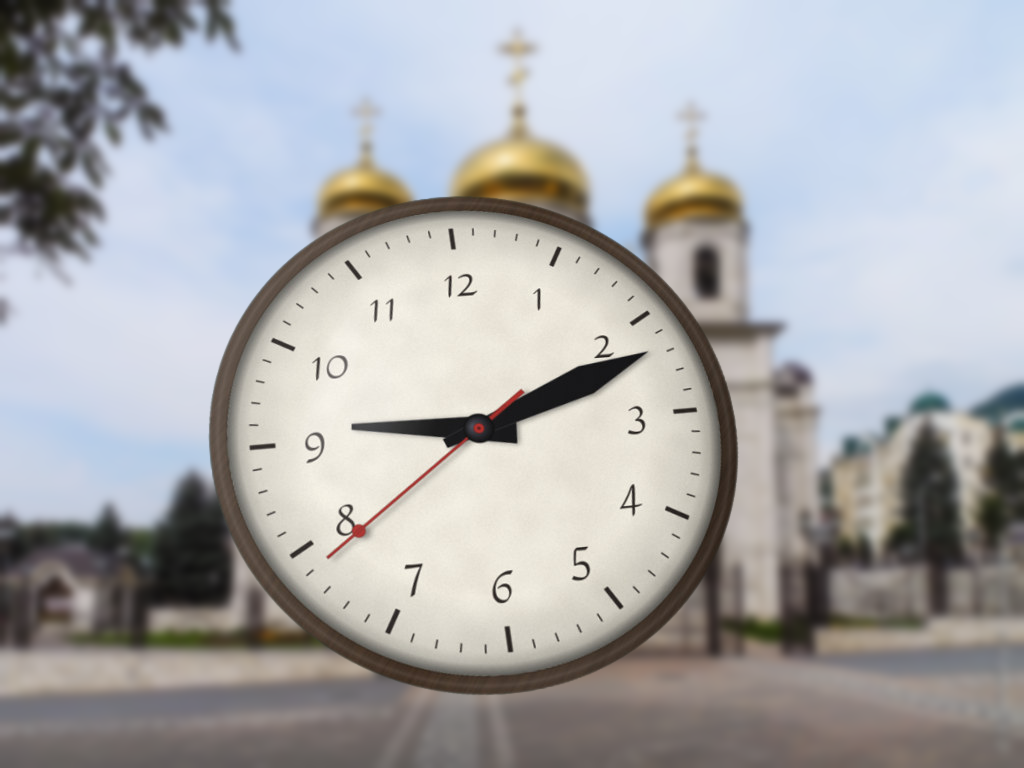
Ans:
9 h 11 min 39 s
